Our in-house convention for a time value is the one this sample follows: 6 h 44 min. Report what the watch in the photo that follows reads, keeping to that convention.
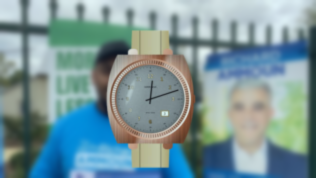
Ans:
12 h 12 min
